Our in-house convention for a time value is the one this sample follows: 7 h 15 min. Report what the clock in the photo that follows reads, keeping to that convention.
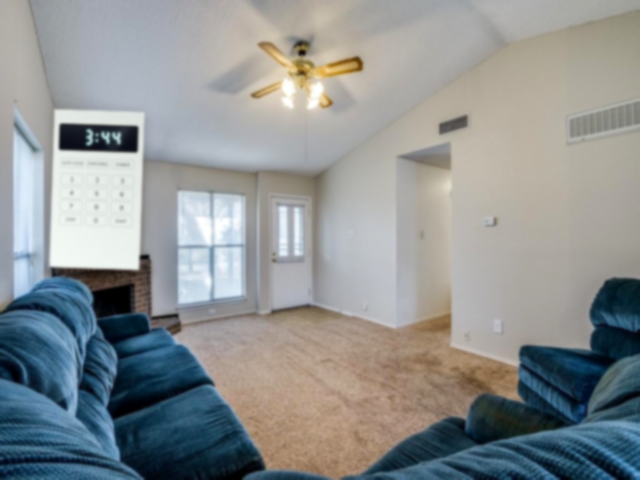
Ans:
3 h 44 min
